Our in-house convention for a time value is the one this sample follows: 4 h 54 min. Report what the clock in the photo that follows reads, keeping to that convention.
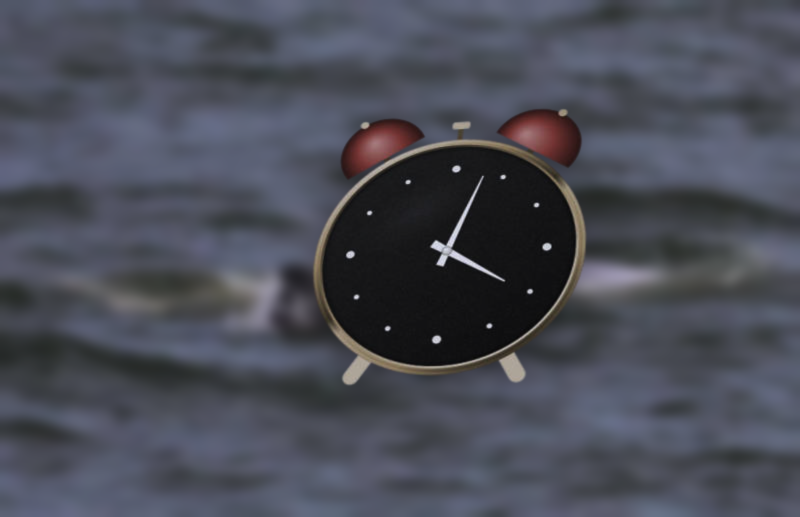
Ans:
4 h 03 min
